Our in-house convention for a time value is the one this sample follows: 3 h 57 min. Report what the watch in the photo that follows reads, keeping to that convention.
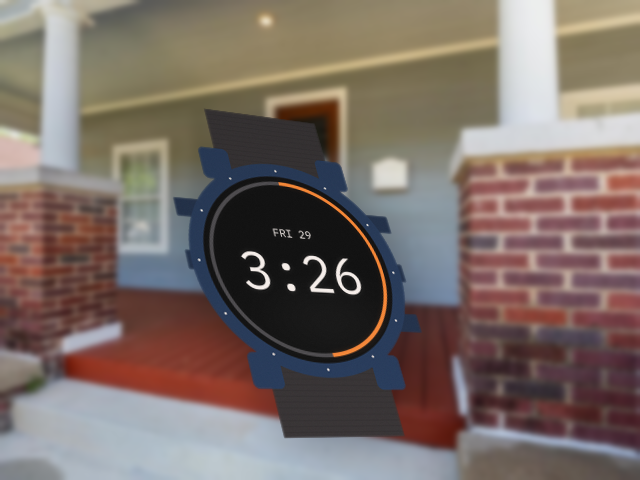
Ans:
3 h 26 min
